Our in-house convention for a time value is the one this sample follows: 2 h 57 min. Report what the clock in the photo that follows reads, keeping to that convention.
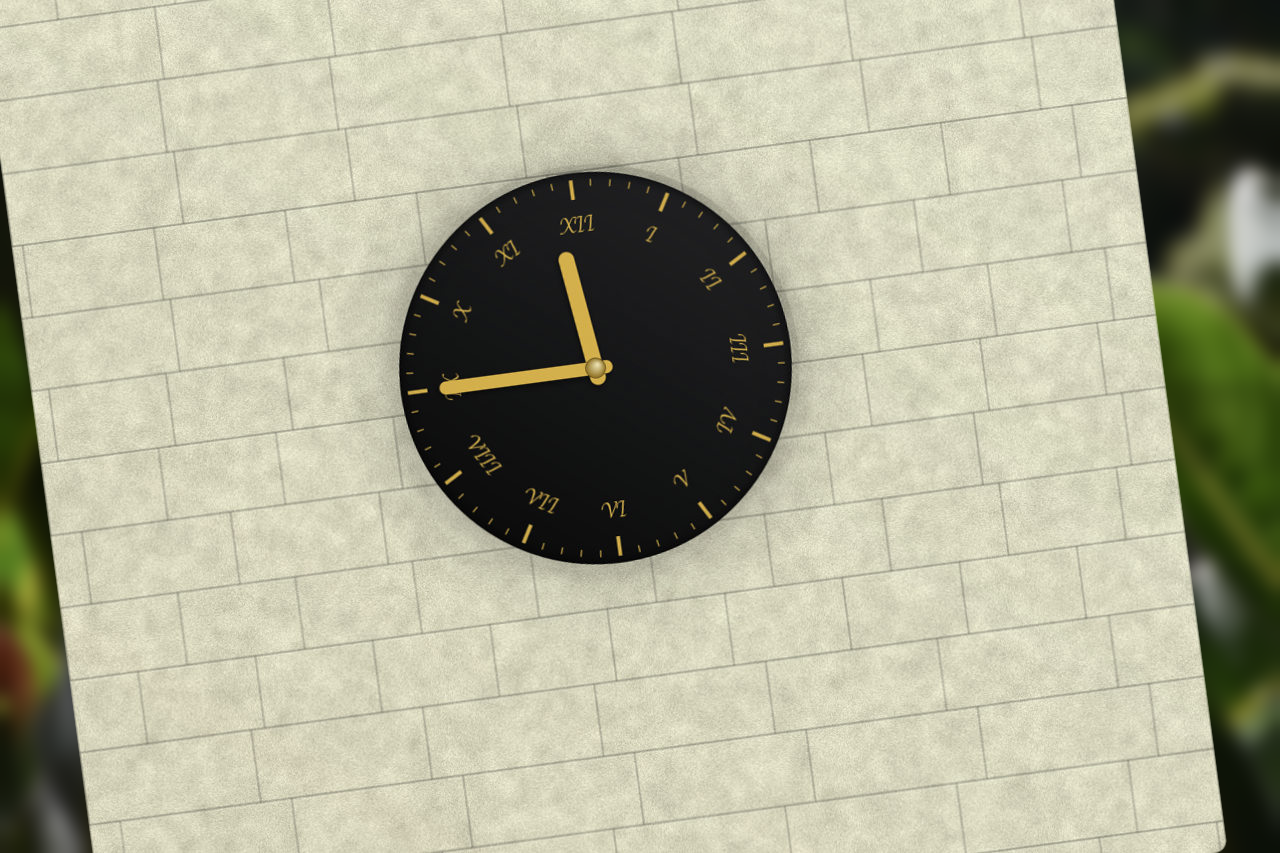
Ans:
11 h 45 min
